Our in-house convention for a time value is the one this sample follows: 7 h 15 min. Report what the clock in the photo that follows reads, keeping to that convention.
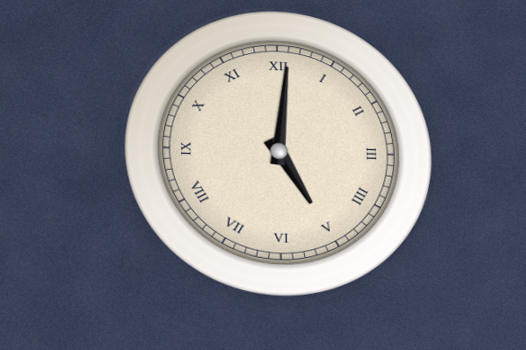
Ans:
5 h 01 min
